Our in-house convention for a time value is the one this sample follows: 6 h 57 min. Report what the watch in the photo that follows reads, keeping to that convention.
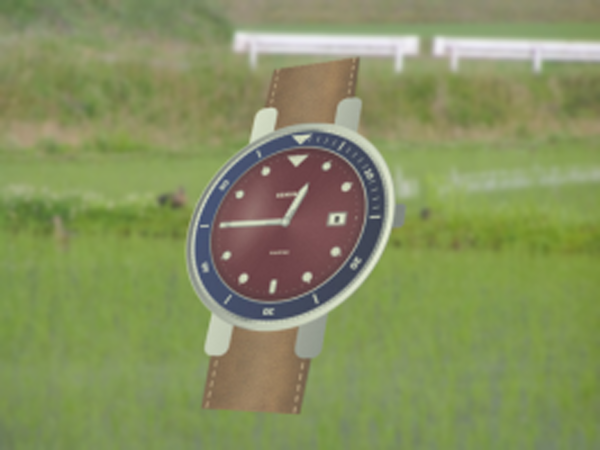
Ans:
12 h 45 min
